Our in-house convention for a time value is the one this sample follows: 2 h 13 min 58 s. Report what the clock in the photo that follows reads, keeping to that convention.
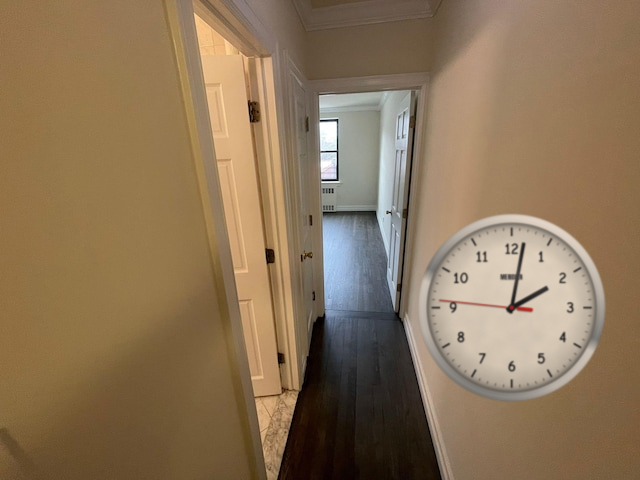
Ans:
2 h 01 min 46 s
